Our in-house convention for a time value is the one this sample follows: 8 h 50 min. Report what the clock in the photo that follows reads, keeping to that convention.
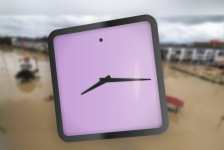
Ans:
8 h 16 min
